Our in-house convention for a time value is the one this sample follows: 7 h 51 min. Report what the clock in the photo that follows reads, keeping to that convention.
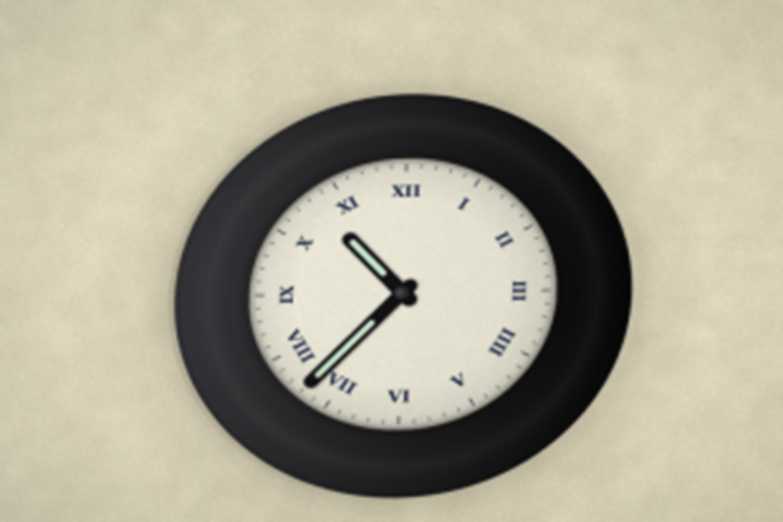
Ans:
10 h 37 min
